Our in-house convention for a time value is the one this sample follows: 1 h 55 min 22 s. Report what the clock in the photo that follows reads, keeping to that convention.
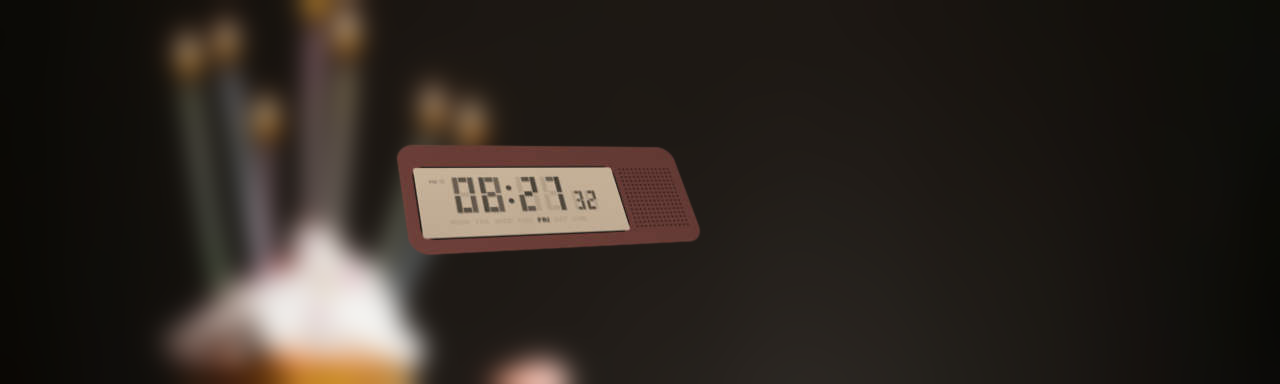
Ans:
8 h 27 min 32 s
